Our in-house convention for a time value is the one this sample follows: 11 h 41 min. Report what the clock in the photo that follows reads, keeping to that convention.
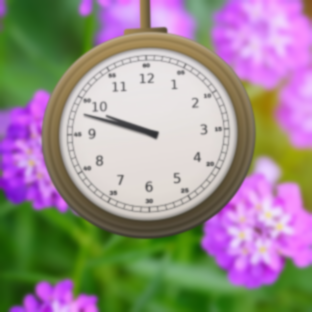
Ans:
9 h 48 min
